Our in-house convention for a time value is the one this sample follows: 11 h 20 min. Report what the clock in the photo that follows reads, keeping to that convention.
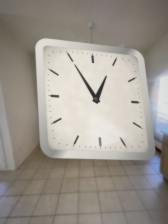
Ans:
12 h 55 min
